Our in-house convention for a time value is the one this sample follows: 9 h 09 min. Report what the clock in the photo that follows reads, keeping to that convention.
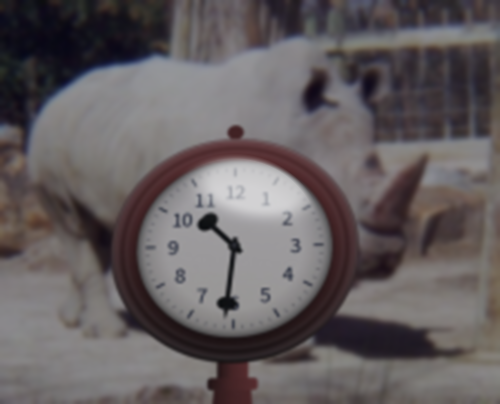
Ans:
10 h 31 min
